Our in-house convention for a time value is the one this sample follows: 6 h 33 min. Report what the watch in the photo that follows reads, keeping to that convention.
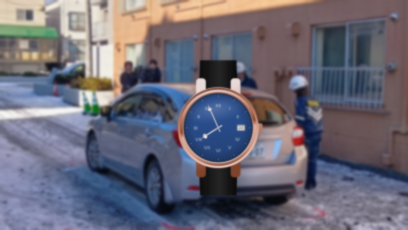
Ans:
7 h 56 min
